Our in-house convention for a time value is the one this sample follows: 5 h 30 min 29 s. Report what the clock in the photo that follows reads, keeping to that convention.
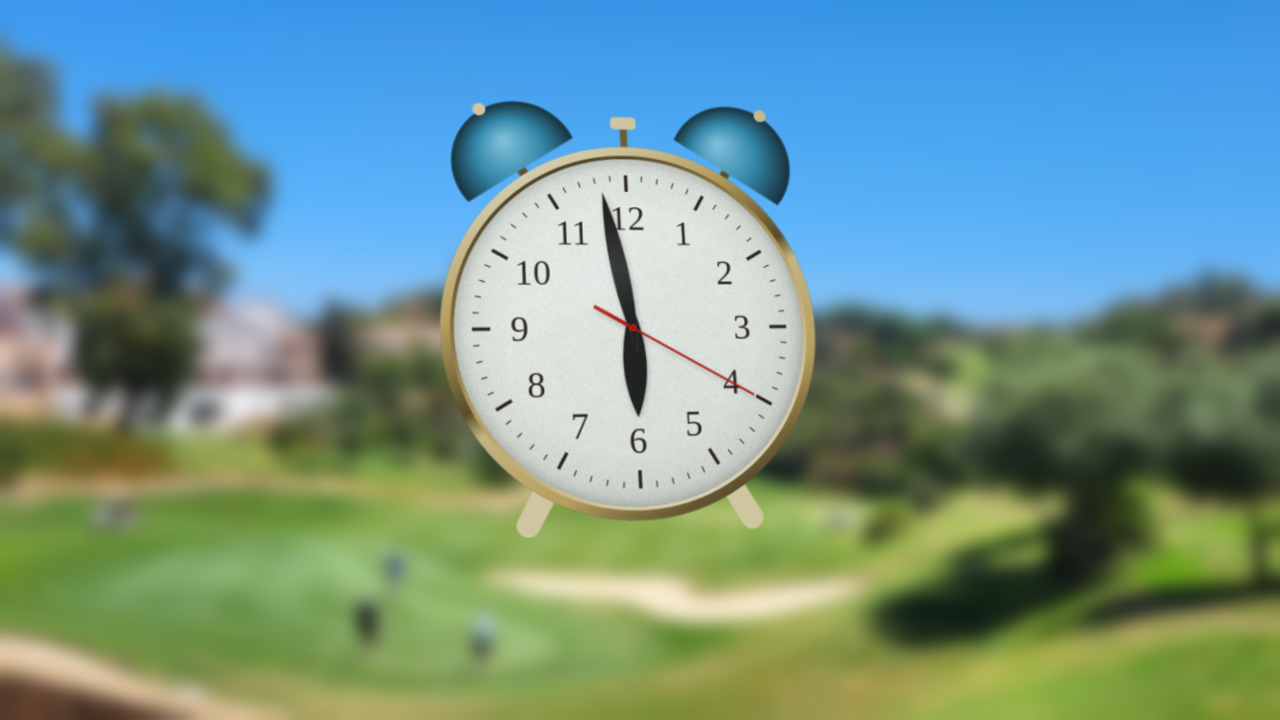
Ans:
5 h 58 min 20 s
